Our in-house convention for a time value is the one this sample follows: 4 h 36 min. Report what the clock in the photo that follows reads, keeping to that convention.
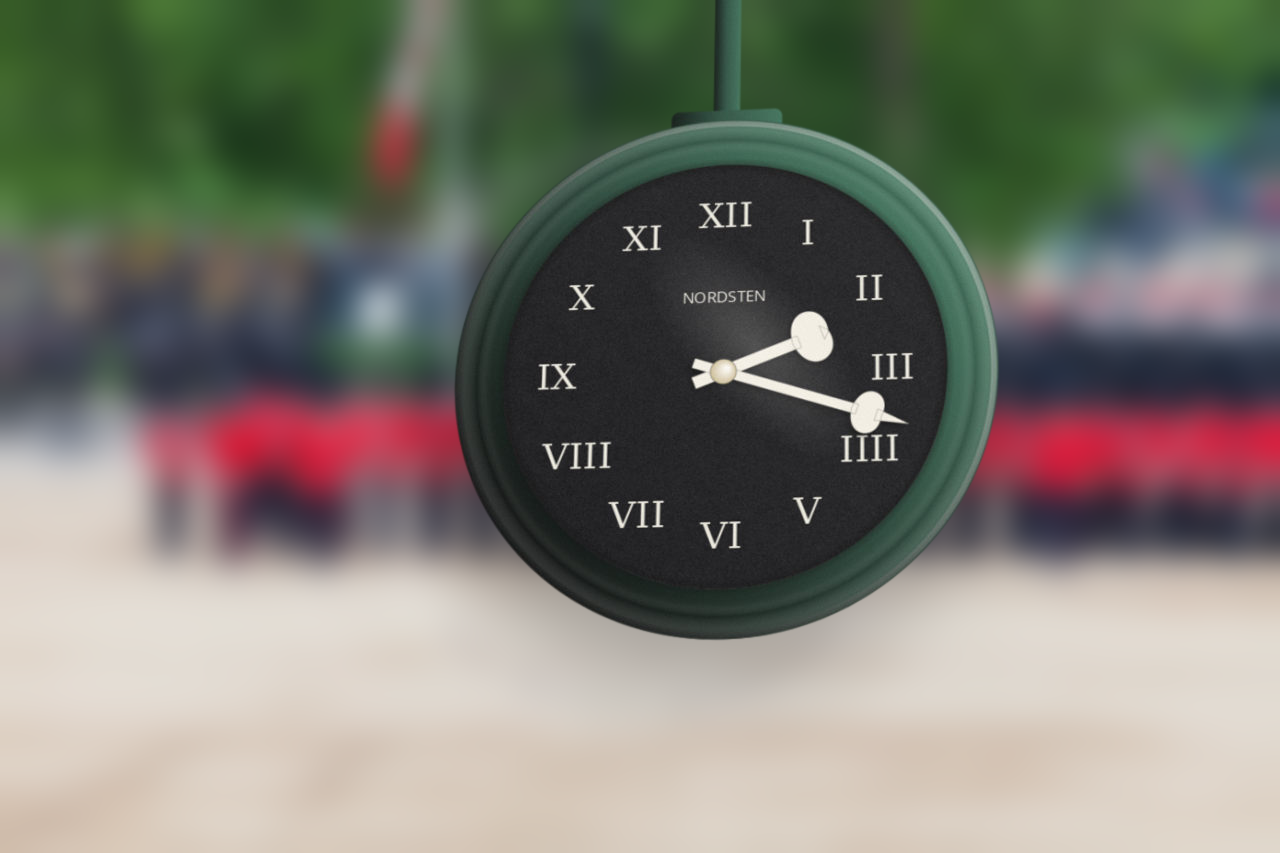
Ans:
2 h 18 min
